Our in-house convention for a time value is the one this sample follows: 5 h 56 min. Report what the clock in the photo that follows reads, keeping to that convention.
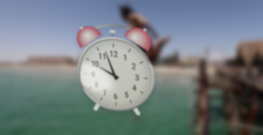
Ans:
9 h 57 min
